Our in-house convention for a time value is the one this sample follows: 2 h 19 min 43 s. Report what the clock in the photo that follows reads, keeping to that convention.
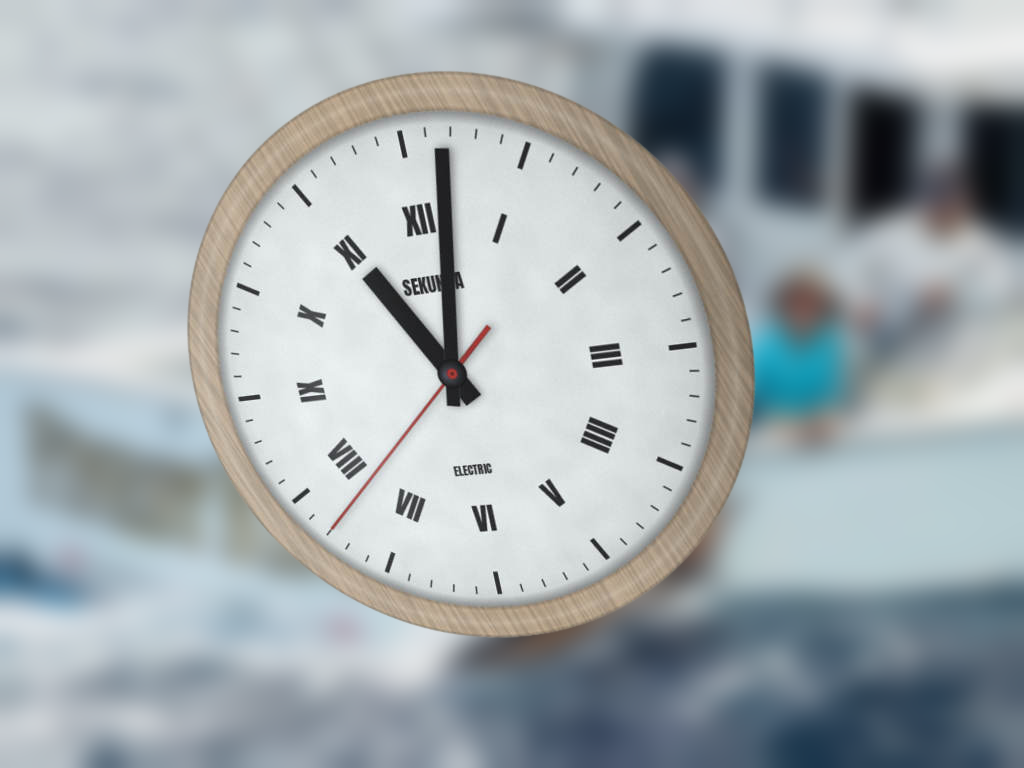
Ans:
11 h 01 min 38 s
